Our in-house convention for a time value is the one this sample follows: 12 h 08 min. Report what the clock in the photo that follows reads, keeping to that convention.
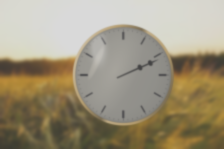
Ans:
2 h 11 min
